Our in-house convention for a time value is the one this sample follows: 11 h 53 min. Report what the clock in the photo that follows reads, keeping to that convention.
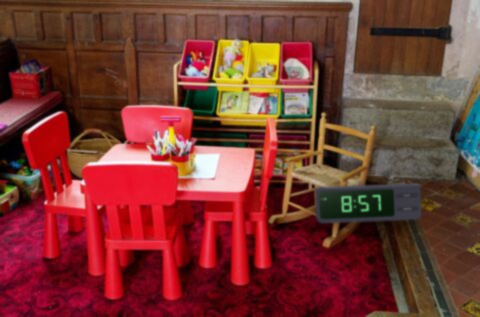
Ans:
8 h 57 min
